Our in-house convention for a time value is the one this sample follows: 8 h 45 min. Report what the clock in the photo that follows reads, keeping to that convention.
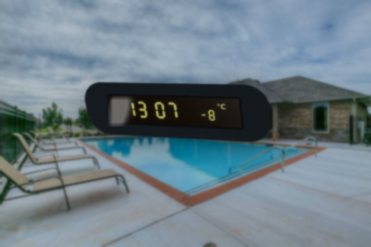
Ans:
13 h 07 min
